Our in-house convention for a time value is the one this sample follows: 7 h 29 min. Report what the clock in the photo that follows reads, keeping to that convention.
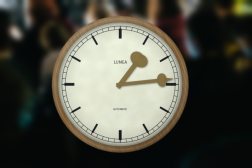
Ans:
1 h 14 min
